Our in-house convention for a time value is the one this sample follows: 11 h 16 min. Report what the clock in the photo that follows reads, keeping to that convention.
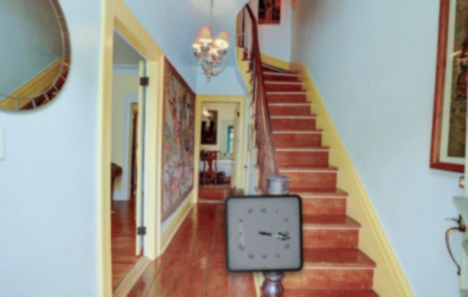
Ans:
3 h 17 min
